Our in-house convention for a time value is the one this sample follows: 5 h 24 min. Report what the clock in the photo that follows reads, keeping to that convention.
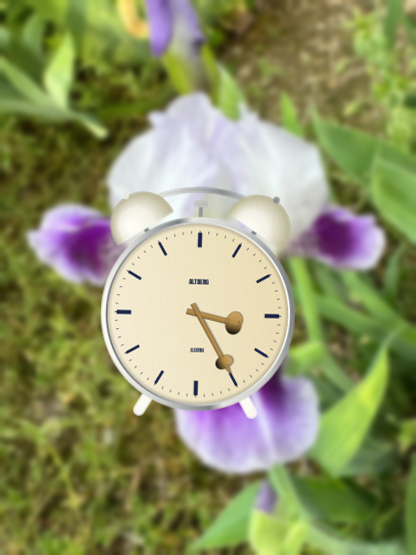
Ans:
3 h 25 min
